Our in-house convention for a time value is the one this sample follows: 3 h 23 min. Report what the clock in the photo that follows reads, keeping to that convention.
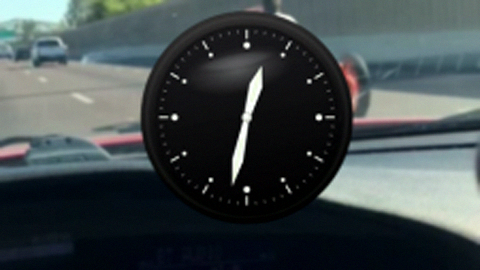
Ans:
12 h 32 min
